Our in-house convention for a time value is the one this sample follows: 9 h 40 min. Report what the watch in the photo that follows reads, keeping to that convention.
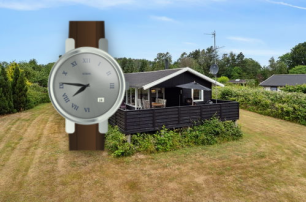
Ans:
7 h 46 min
